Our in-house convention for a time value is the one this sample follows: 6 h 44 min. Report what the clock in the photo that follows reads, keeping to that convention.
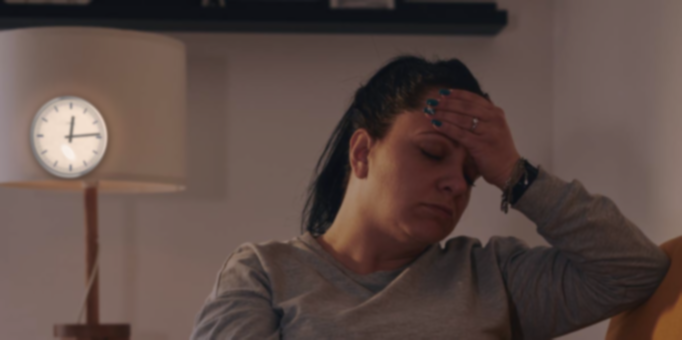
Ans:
12 h 14 min
